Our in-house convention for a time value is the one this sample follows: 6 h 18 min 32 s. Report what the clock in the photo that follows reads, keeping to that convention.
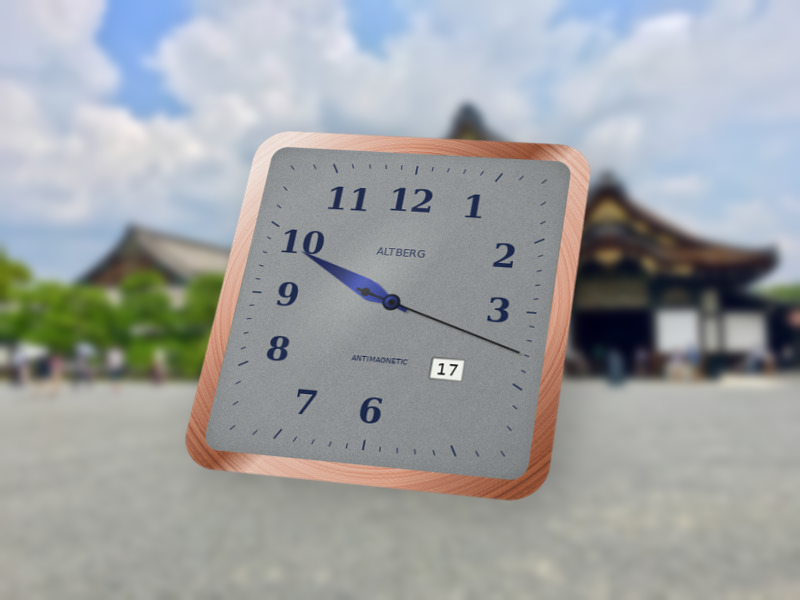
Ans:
9 h 49 min 18 s
